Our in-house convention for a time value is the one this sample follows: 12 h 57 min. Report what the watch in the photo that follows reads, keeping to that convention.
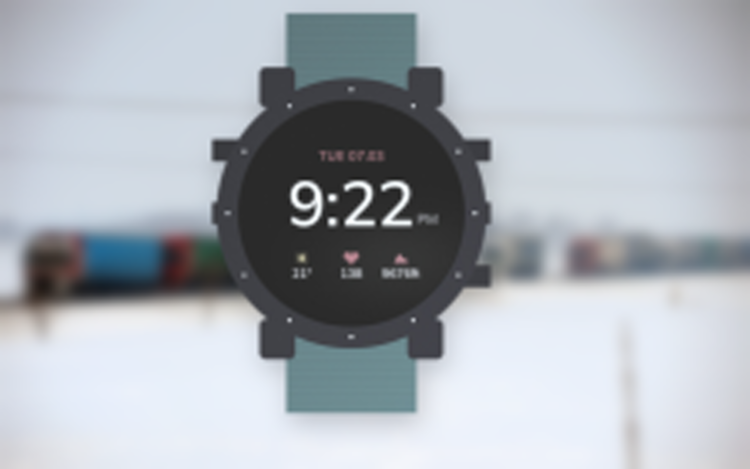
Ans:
9 h 22 min
